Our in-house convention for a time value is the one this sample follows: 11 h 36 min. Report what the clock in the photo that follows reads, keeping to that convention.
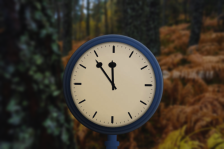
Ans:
11 h 54 min
